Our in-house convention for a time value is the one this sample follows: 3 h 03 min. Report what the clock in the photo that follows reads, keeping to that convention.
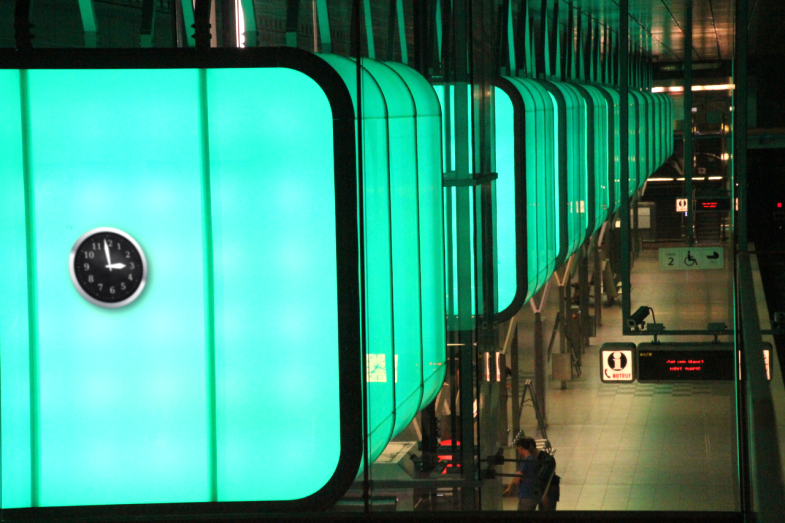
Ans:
2 h 59 min
